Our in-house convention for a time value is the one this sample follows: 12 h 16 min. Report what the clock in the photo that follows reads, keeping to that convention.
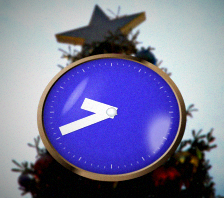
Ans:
9 h 41 min
